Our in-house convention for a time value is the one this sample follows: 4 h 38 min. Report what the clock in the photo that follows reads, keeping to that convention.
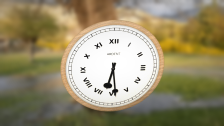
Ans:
6 h 29 min
